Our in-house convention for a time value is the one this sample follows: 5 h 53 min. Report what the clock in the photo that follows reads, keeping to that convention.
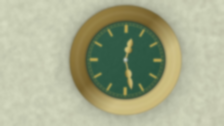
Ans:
12 h 28 min
